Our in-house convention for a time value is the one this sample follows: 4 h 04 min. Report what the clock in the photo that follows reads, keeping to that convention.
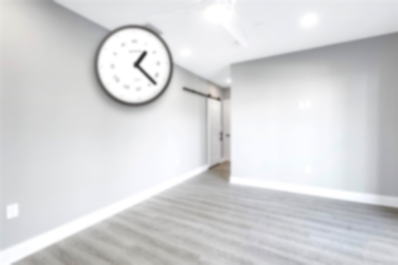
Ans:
1 h 23 min
